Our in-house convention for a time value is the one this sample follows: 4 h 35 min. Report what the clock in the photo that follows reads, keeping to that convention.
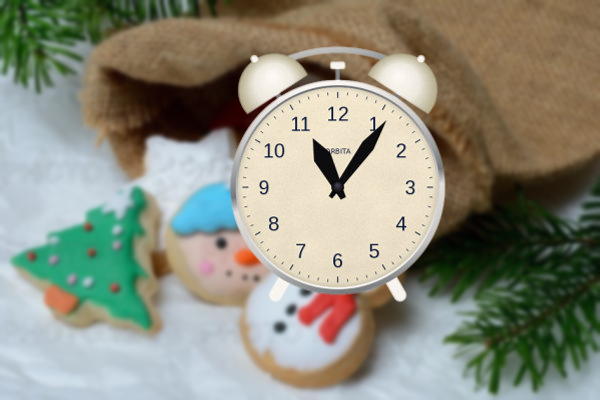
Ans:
11 h 06 min
